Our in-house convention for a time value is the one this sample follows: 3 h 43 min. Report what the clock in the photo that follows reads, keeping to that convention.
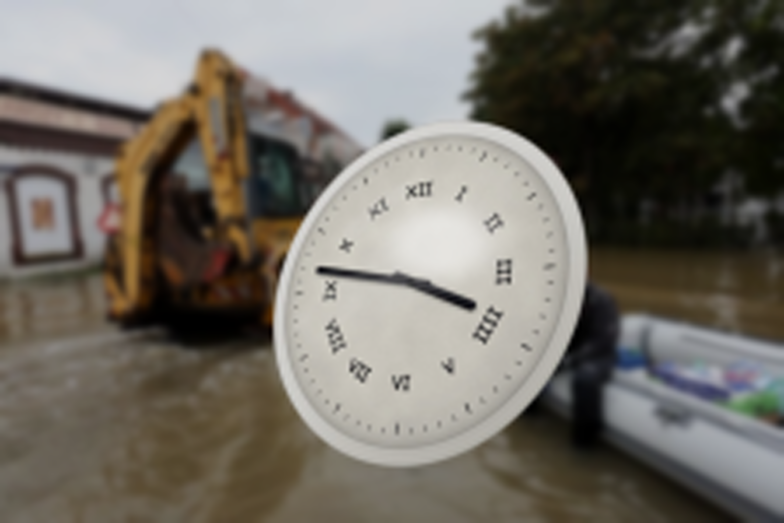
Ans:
3 h 47 min
